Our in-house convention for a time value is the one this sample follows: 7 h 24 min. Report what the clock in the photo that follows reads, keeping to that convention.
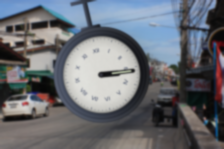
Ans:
3 h 16 min
